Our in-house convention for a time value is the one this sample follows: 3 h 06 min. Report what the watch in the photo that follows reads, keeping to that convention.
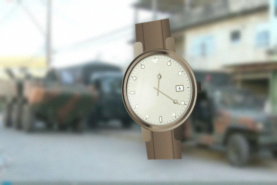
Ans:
12 h 21 min
